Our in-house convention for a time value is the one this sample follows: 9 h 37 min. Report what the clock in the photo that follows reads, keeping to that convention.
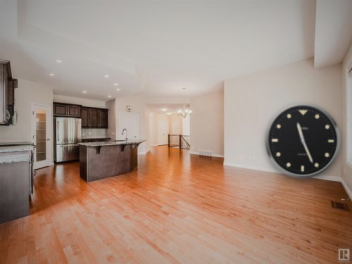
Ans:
11 h 26 min
